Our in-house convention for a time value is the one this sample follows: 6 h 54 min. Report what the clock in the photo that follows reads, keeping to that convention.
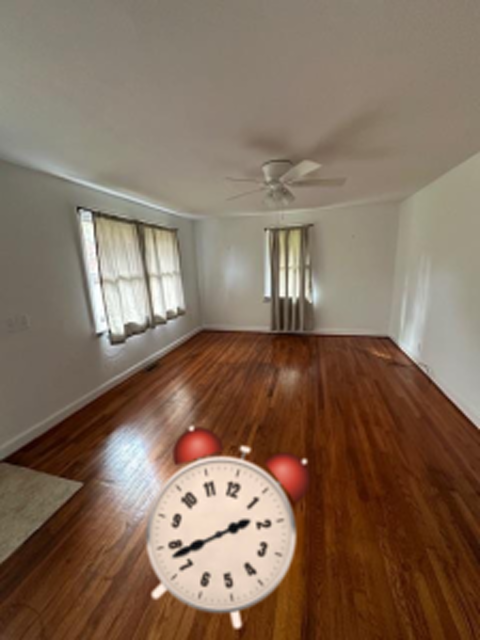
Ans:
1 h 38 min
